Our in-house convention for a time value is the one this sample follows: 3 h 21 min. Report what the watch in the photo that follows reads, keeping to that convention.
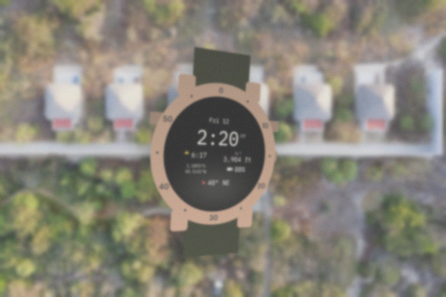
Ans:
2 h 20 min
